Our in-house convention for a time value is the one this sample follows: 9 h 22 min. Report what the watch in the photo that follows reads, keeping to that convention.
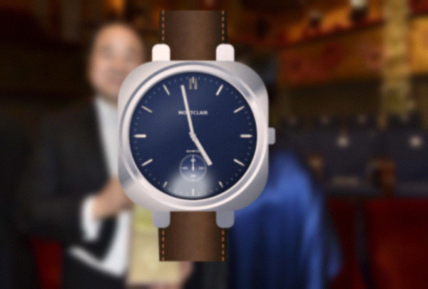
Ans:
4 h 58 min
